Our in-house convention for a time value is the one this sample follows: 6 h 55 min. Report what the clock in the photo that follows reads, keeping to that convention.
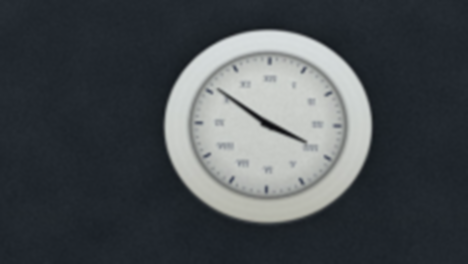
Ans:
3 h 51 min
